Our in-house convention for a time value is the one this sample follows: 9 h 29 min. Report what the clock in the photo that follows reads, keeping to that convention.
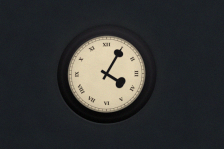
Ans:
4 h 05 min
